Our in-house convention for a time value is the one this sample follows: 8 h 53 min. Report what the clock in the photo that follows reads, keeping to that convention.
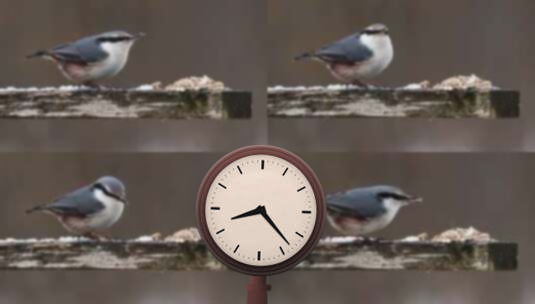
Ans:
8 h 23 min
